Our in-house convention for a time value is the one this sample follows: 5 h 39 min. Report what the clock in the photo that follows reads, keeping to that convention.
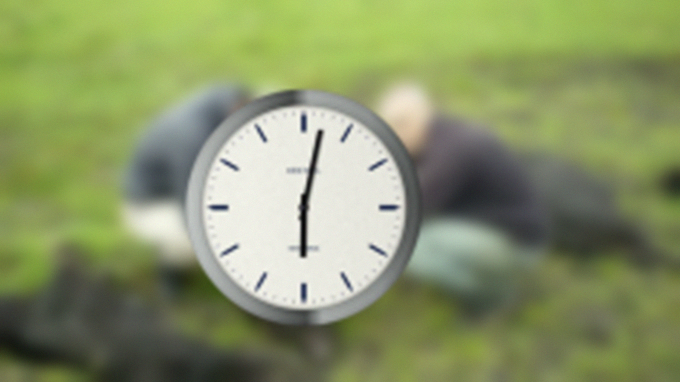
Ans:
6 h 02 min
